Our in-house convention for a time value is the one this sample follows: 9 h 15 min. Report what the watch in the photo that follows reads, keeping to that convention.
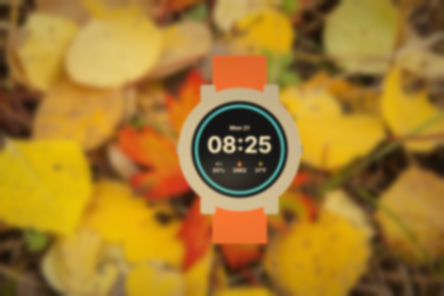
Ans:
8 h 25 min
